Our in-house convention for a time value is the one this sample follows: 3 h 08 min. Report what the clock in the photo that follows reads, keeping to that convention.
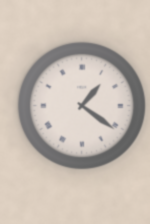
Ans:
1 h 21 min
